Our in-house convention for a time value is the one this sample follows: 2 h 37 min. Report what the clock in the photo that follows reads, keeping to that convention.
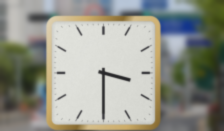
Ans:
3 h 30 min
